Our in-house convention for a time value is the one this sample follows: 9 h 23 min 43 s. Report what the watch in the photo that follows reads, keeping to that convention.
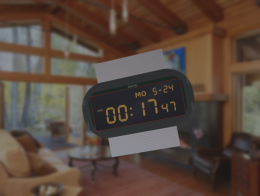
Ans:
0 h 17 min 47 s
